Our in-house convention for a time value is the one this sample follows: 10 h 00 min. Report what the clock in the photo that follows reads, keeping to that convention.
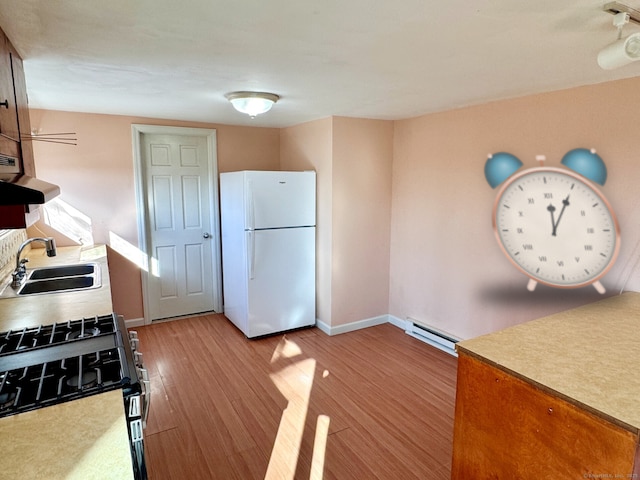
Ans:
12 h 05 min
